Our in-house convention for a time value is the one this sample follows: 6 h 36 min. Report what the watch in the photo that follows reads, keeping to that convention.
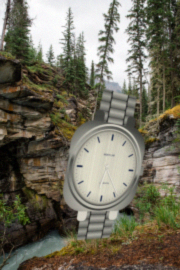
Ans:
6 h 24 min
